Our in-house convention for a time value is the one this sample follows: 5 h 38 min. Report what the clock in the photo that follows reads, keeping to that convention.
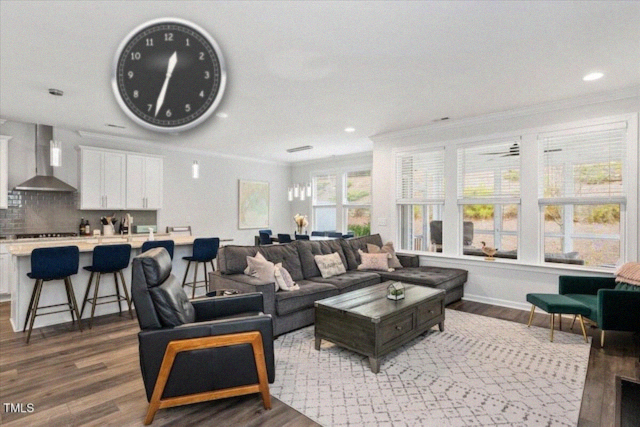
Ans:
12 h 33 min
